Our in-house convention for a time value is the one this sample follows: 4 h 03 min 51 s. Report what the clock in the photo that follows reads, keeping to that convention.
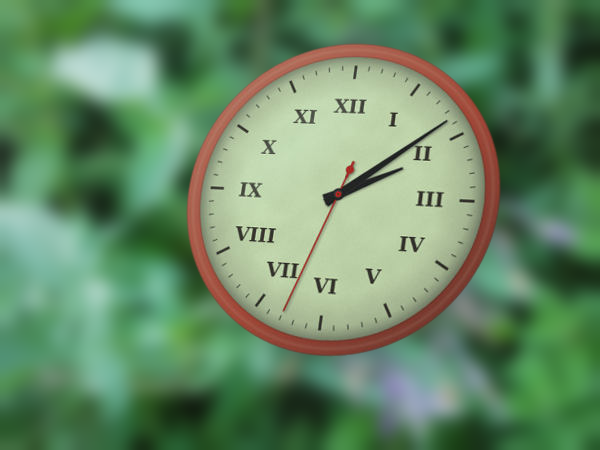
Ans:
2 h 08 min 33 s
